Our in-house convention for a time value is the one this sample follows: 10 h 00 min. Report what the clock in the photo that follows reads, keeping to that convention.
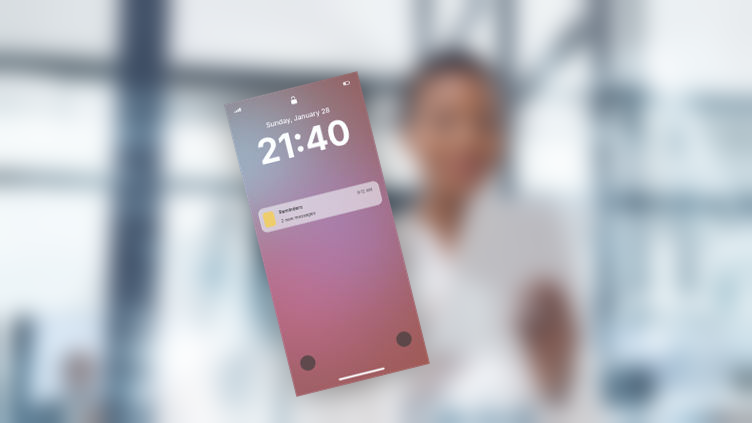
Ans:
21 h 40 min
